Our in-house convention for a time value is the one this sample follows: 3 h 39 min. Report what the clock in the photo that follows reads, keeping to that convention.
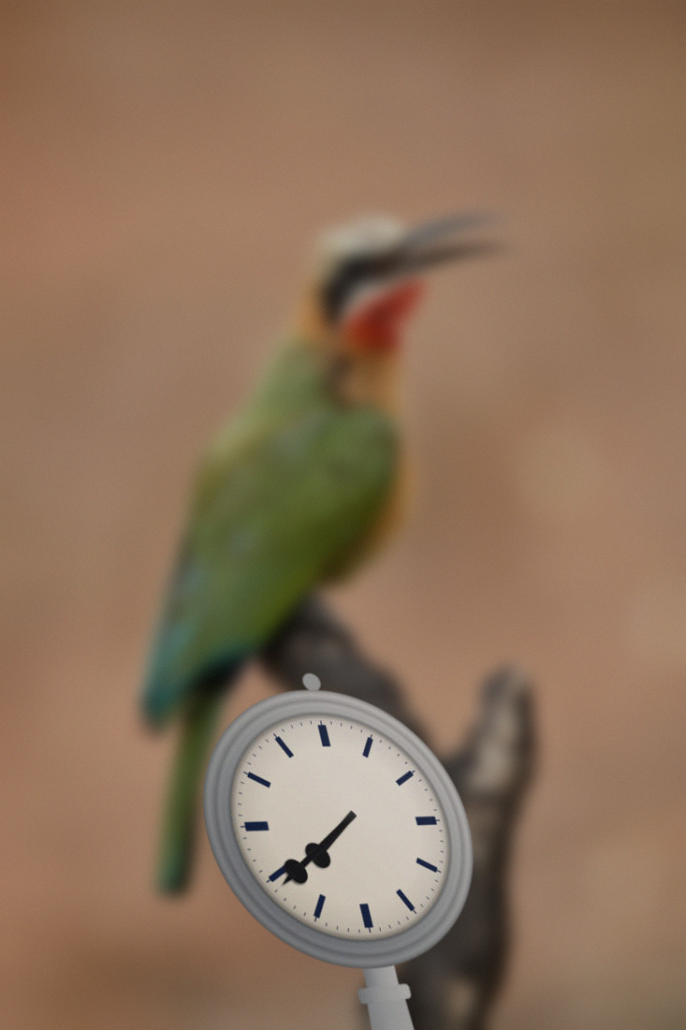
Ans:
7 h 39 min
